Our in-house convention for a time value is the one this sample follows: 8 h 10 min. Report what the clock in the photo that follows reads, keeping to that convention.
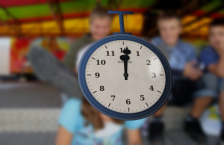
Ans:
12 h 01 min
